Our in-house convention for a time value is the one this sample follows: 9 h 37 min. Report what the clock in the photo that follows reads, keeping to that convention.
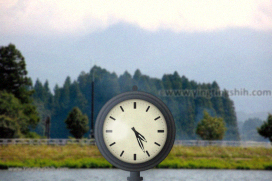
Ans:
4 h 26 min
